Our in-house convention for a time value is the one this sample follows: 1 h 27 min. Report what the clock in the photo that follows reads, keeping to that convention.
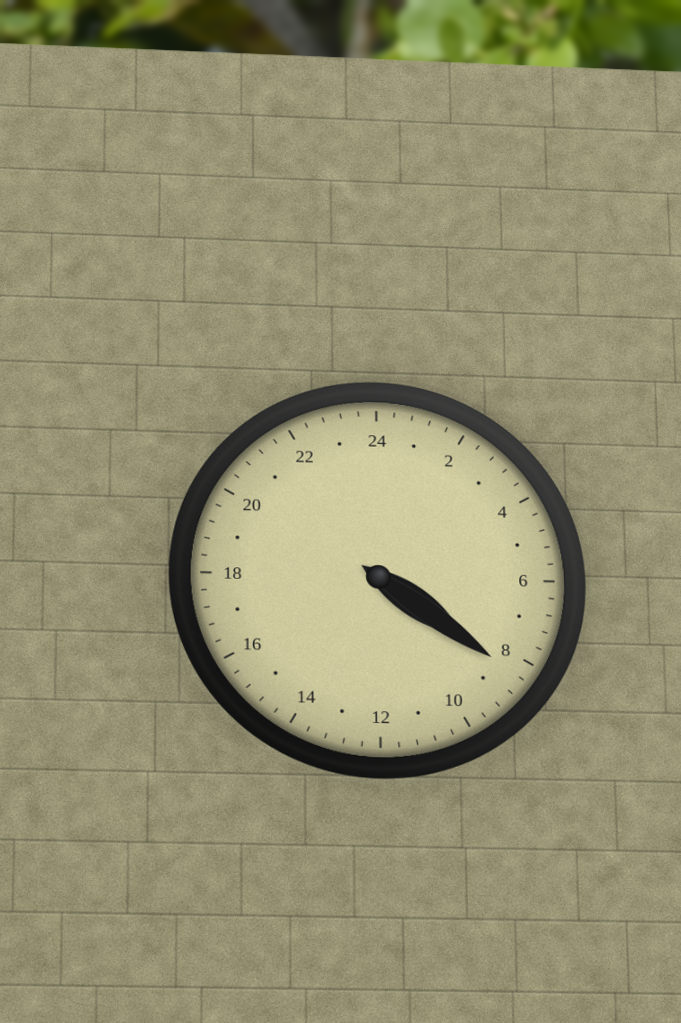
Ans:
8 h 21 min
